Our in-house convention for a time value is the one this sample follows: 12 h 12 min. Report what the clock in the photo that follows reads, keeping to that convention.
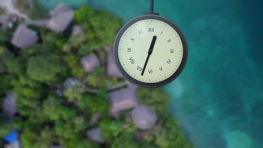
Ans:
12 h 33 min
